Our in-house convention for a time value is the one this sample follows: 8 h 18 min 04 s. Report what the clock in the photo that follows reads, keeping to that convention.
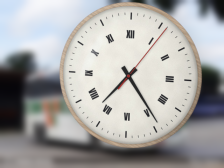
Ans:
7 h 24 min 06 s
